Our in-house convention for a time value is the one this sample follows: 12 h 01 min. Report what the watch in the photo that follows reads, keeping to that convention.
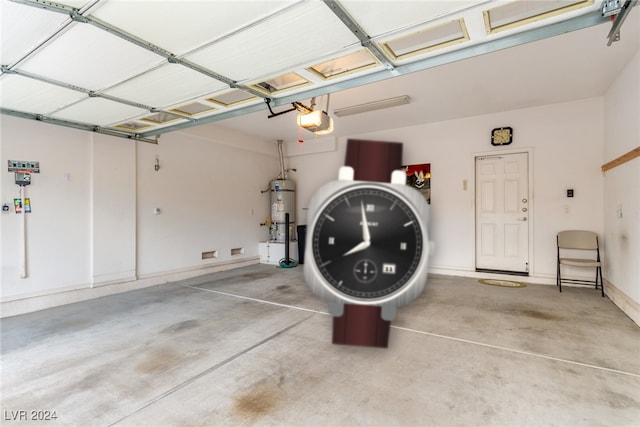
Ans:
7 h 58 min
